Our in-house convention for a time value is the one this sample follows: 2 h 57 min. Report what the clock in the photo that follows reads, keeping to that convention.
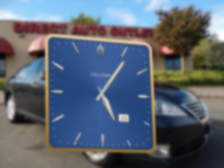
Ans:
5 h 06 min
